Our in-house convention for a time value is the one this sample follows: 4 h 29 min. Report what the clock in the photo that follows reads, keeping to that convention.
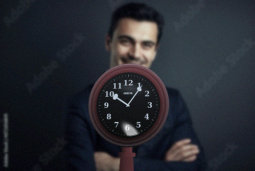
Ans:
10 h 06 min
